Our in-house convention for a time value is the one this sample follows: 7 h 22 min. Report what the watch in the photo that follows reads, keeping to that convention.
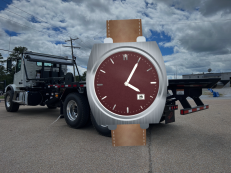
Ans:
4 h 05 min
